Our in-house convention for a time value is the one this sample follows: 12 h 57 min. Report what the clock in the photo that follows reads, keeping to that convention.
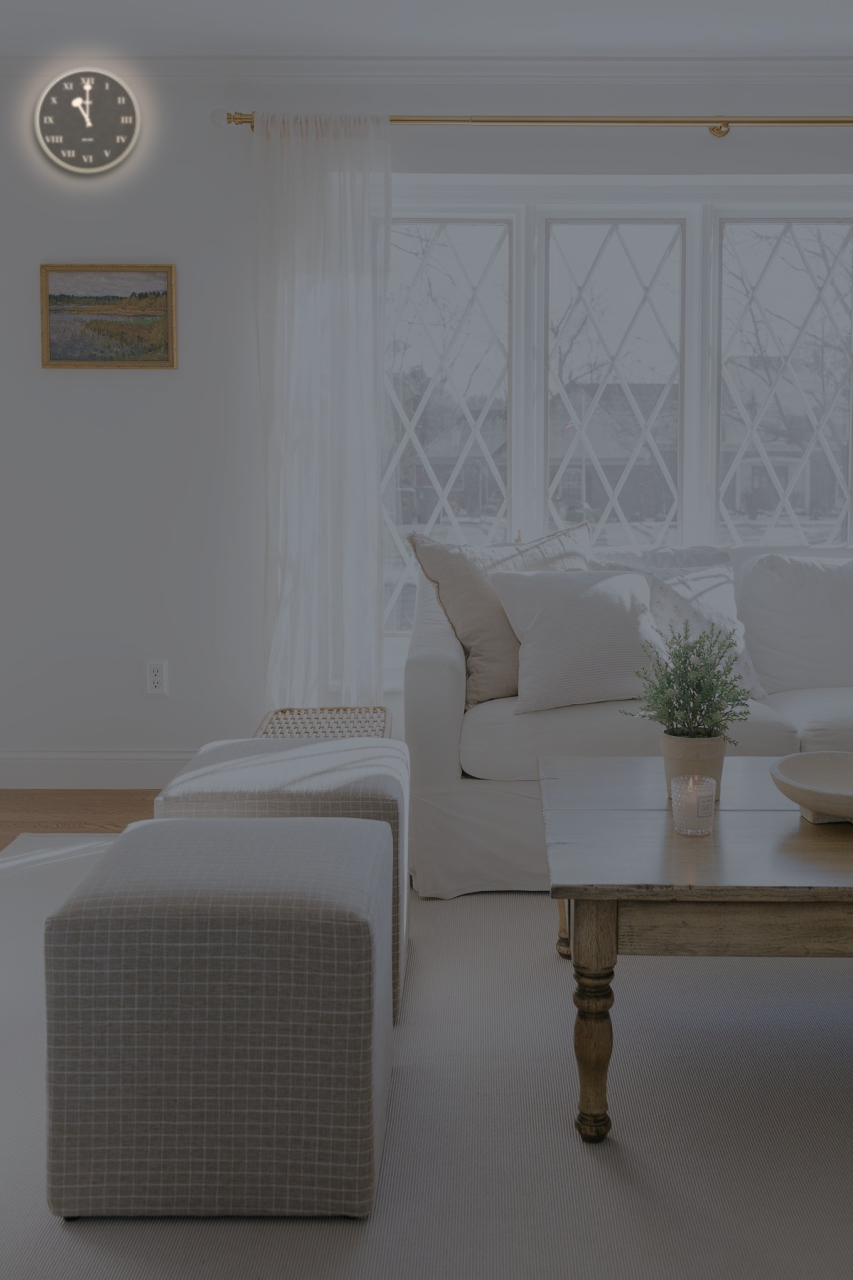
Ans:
11 h 00 min
